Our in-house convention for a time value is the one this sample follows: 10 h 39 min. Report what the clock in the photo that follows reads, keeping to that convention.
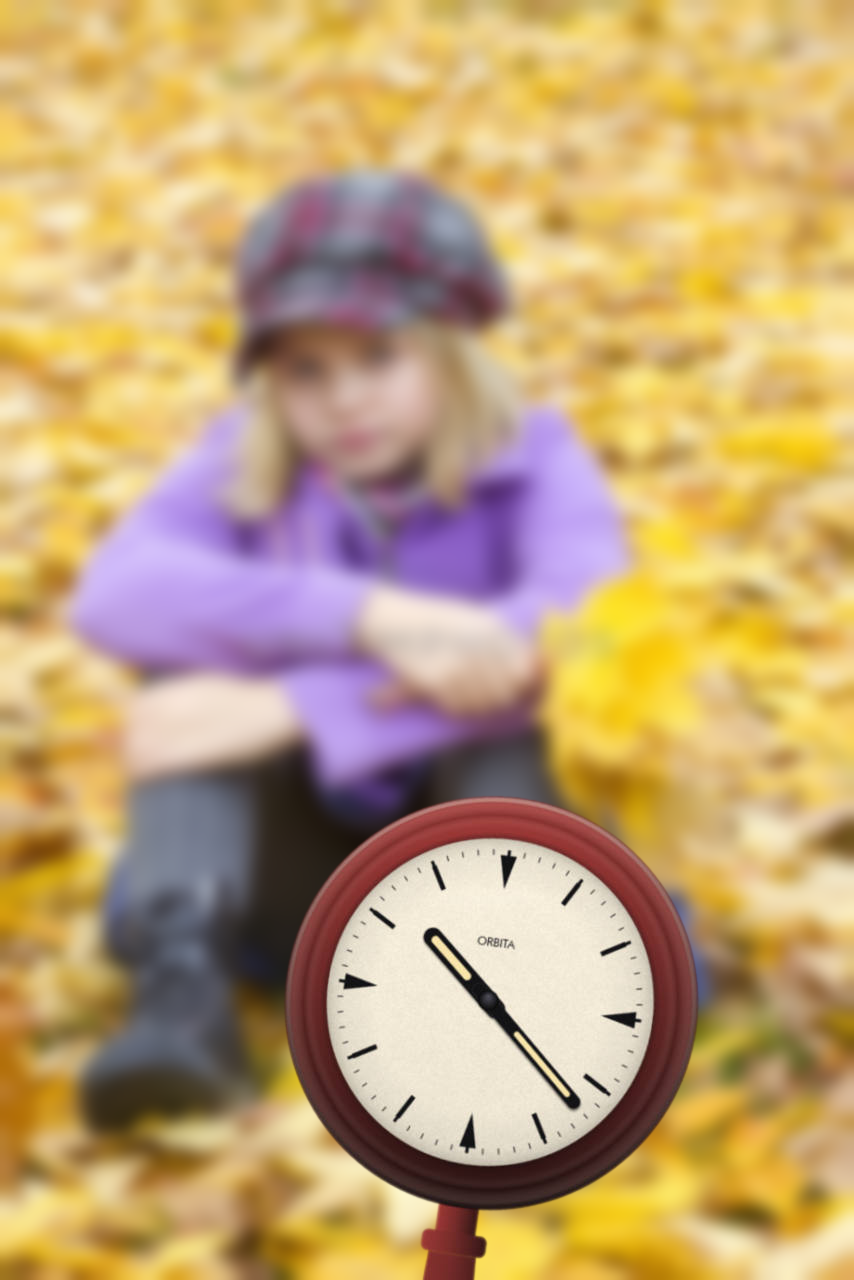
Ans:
10 h 22 min
